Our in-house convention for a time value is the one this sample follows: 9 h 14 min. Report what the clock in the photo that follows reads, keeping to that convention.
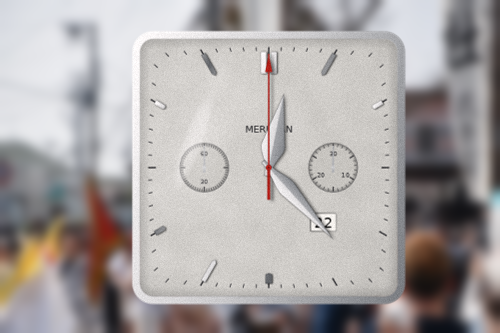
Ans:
12 h 23 min
